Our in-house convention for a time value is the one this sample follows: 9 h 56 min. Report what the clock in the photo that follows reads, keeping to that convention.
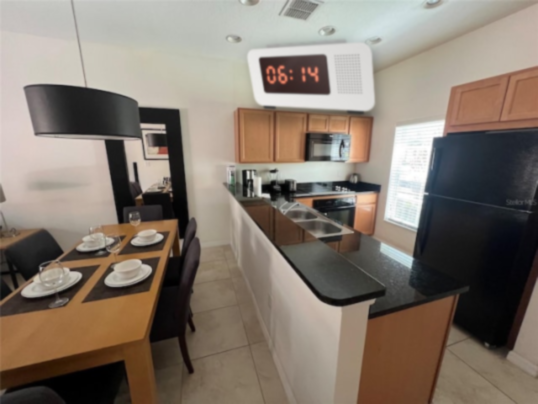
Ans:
6 h 14 min
